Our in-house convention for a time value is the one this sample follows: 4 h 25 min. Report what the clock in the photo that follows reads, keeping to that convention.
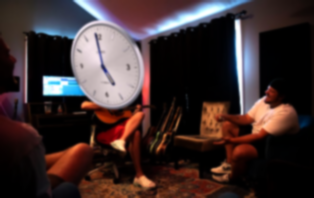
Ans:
4 h 59 min
